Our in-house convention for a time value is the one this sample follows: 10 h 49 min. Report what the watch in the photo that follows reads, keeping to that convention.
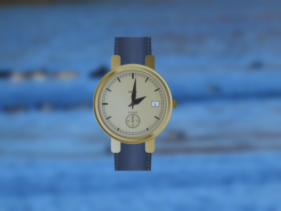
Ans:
2 h 01 min
